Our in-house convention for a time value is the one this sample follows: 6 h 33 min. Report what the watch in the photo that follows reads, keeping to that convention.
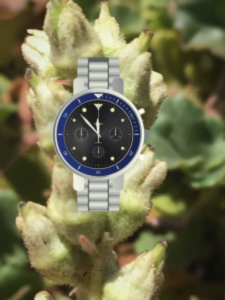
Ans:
11 h 53 min
